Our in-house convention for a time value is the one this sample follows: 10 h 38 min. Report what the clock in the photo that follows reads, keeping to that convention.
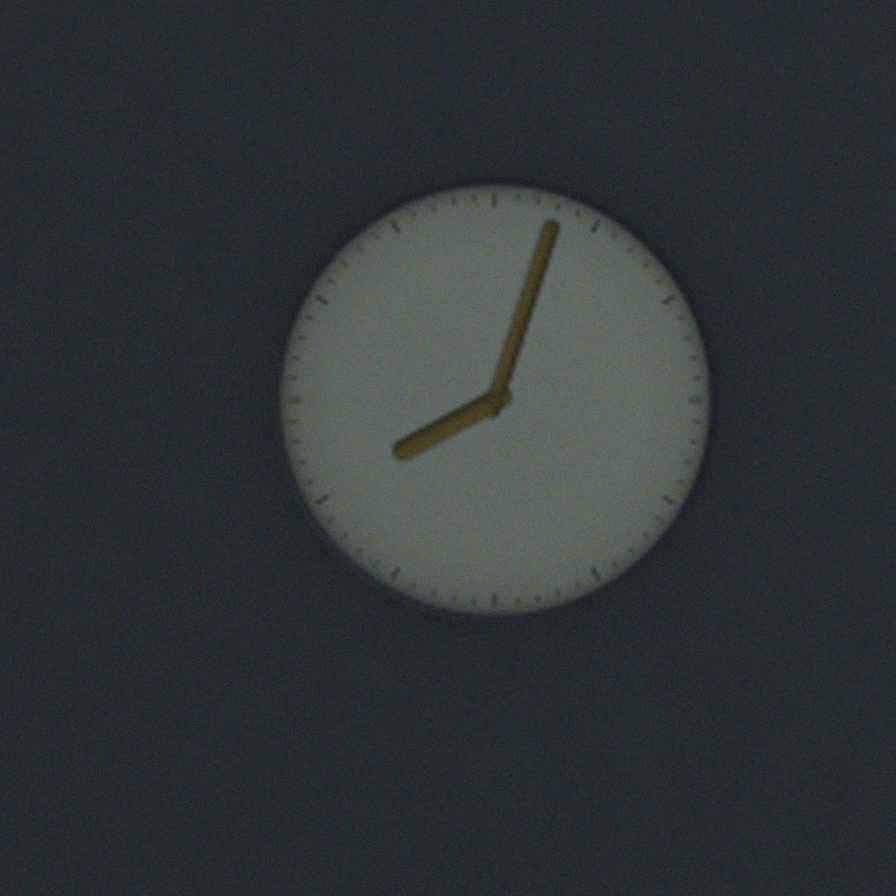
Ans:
8 h 03 min
